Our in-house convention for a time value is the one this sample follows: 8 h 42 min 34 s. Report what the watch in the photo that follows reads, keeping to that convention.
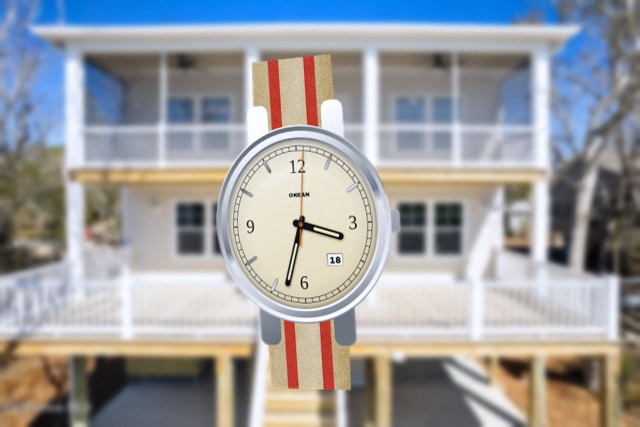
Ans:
3 h 33 min 01 s
